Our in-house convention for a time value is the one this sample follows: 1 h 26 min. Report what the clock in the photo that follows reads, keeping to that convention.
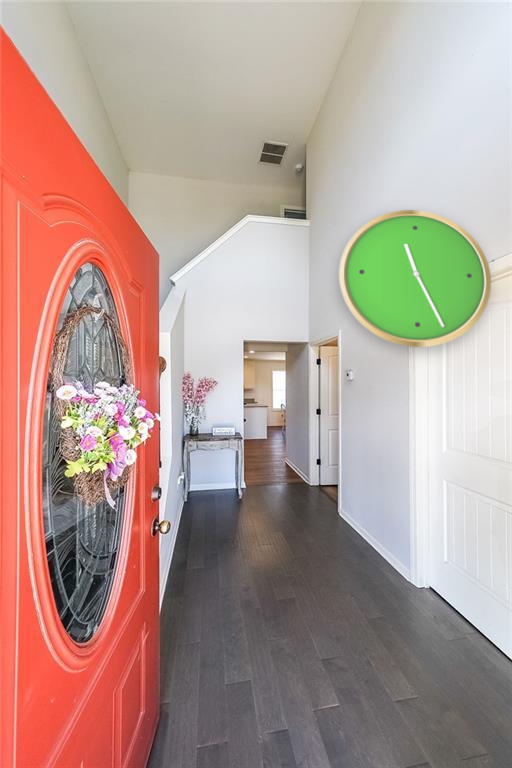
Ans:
11 h 26 min
